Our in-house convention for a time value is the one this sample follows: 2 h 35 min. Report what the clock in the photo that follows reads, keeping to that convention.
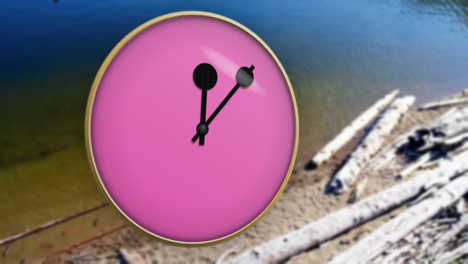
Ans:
12 h 07 min
